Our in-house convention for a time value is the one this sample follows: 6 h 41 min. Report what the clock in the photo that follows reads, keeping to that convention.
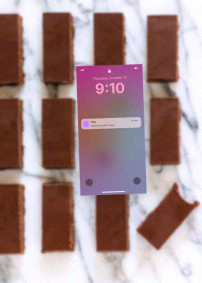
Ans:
9 h 10 min
